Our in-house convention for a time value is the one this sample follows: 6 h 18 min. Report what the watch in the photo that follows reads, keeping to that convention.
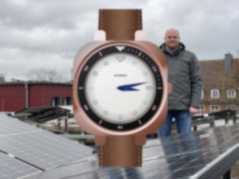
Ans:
3 h 13 min
